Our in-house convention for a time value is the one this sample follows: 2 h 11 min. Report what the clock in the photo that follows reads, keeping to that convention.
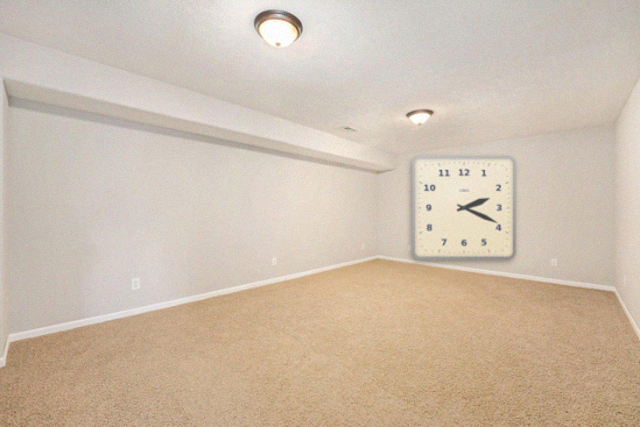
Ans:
2 h 19 min
